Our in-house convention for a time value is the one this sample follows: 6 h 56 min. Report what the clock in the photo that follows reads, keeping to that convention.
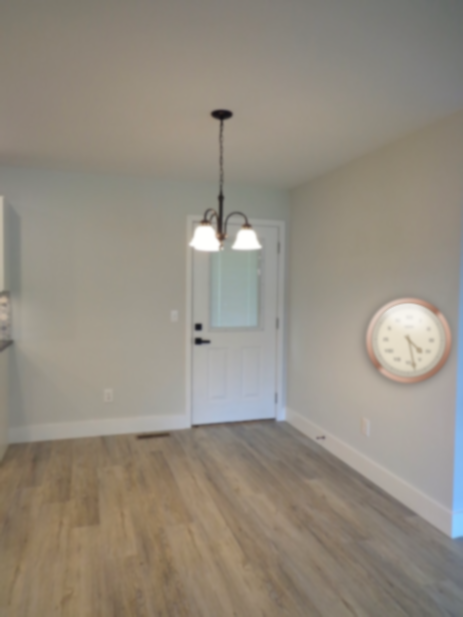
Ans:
4 h 28 min
